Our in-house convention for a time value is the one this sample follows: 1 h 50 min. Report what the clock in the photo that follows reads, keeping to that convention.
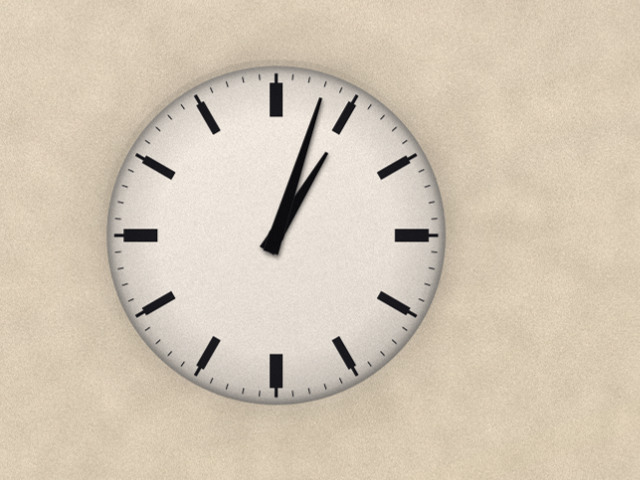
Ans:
1 h 03 min
